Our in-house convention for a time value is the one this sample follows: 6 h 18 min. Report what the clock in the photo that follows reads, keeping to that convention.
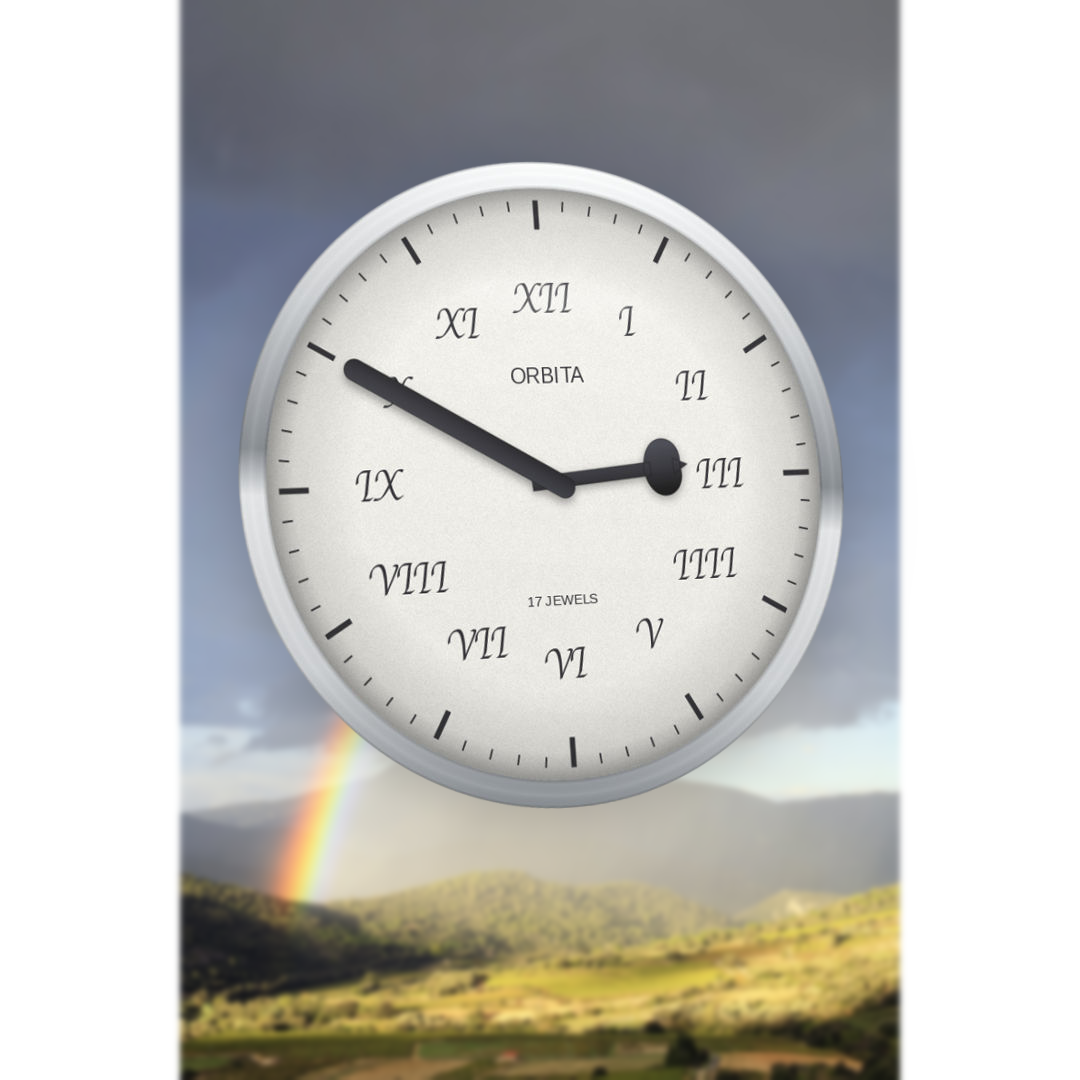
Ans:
2 h 50 min
